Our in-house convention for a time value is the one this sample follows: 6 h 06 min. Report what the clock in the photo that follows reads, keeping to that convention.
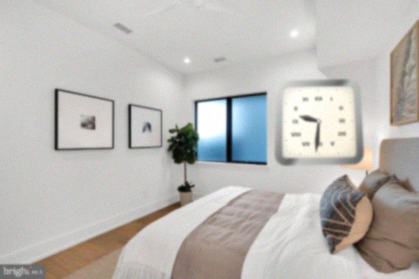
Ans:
9 h 31 min
